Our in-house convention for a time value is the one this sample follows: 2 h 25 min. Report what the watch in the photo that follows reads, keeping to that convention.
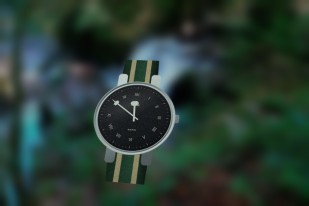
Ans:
11 h 51 min
